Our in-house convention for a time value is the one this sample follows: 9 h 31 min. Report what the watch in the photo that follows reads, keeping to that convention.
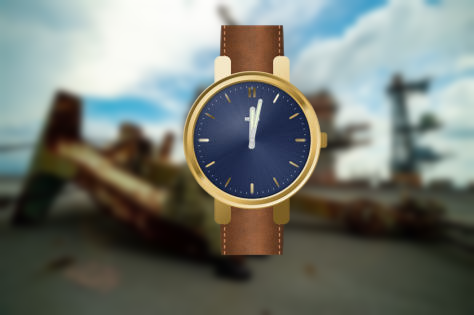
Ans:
12 h 02 min
